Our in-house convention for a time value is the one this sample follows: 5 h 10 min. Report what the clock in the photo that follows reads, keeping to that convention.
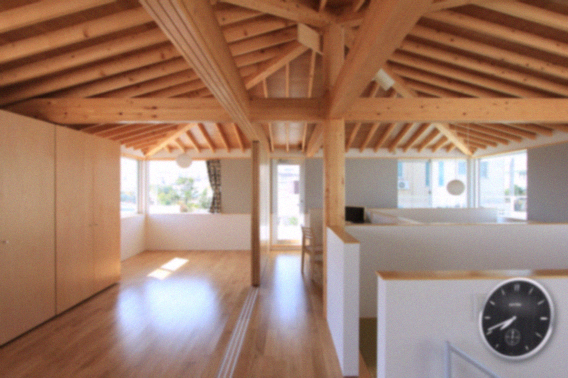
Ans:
7 h 41 min
